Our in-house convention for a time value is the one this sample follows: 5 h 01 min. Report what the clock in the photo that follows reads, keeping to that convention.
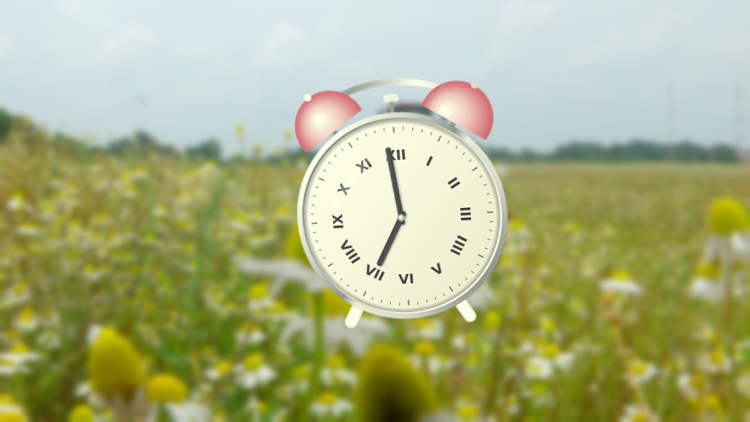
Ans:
6 h 59 min
